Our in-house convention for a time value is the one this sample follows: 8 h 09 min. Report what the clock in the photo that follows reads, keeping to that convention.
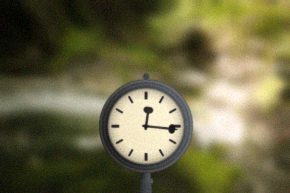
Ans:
12 h 16 min
